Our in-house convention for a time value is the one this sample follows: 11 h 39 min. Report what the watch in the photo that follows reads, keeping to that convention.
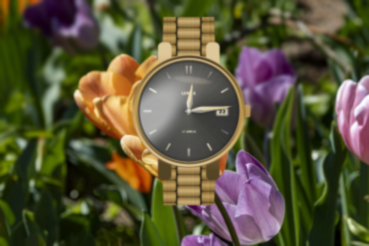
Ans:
12 h 14 min
